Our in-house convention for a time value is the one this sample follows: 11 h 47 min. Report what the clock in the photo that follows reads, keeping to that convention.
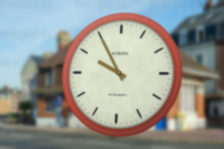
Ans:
9 h 55 min
